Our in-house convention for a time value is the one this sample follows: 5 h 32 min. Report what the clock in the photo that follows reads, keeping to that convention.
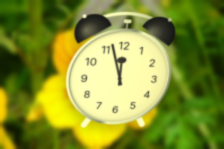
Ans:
11 h 57 min
